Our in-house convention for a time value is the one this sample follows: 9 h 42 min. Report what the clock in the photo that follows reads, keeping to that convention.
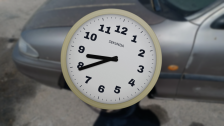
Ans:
8 h 39 min
